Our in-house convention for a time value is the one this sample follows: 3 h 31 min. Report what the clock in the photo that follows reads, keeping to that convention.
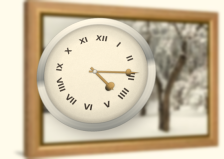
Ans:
4 h 14 min
